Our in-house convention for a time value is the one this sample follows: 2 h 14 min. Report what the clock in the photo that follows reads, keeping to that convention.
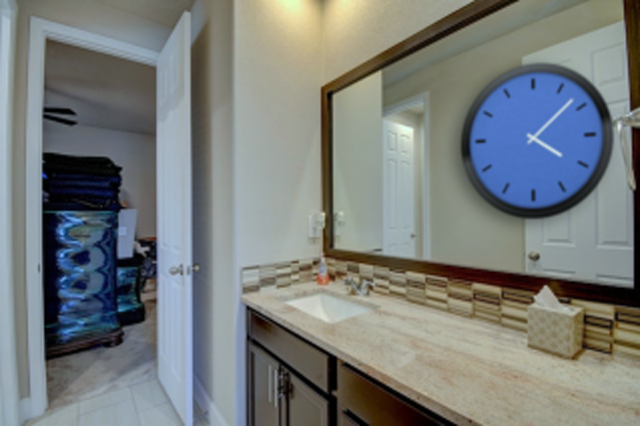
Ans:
4 h 08 min
